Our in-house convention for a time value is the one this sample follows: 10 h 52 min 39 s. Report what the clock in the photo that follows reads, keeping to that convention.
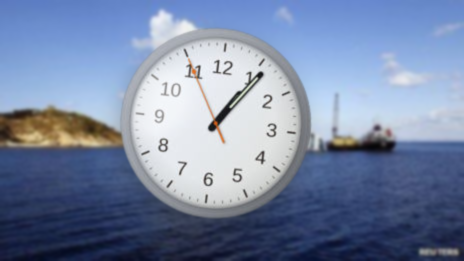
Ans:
1 h 05 min 55 s
